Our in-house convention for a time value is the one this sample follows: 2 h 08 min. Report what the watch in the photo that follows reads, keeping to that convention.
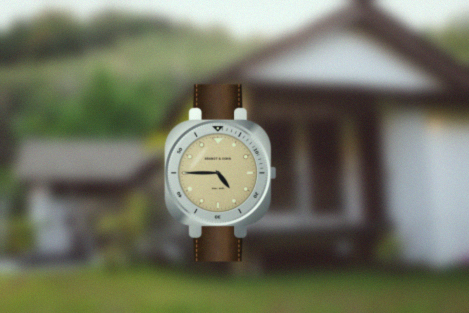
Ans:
4 h 45 min
